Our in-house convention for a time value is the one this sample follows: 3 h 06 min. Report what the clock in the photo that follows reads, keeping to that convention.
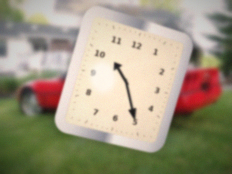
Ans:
10 h 25 min
